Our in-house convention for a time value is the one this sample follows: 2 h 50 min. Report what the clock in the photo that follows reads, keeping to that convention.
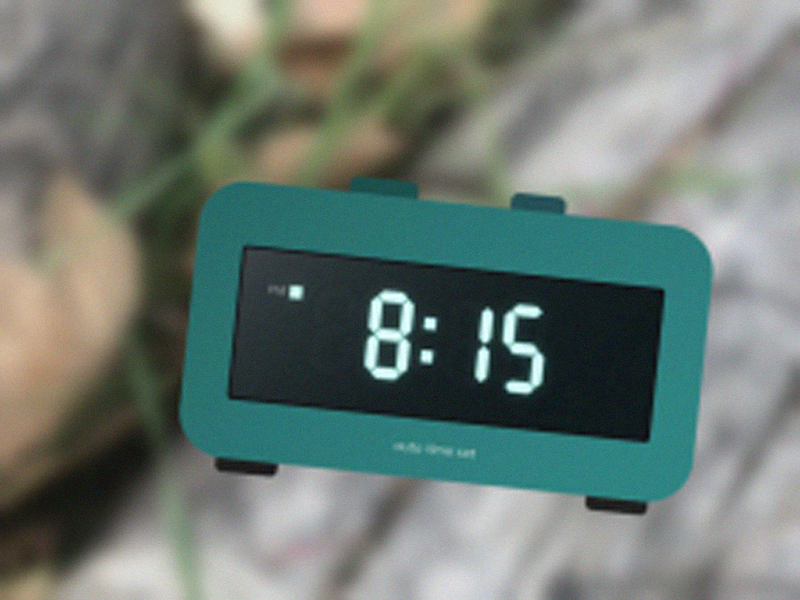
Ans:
8 h 15 min
